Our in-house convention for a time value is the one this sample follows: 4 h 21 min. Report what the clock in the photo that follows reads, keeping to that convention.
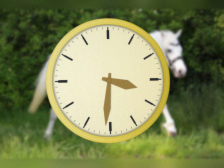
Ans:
3 h 31 min
